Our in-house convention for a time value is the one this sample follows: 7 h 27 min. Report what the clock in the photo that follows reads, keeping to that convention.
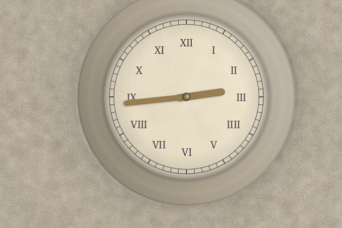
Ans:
2 h 44 min
